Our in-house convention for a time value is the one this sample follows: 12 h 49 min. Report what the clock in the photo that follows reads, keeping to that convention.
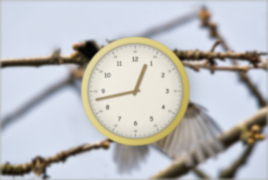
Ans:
12 h 43 min
